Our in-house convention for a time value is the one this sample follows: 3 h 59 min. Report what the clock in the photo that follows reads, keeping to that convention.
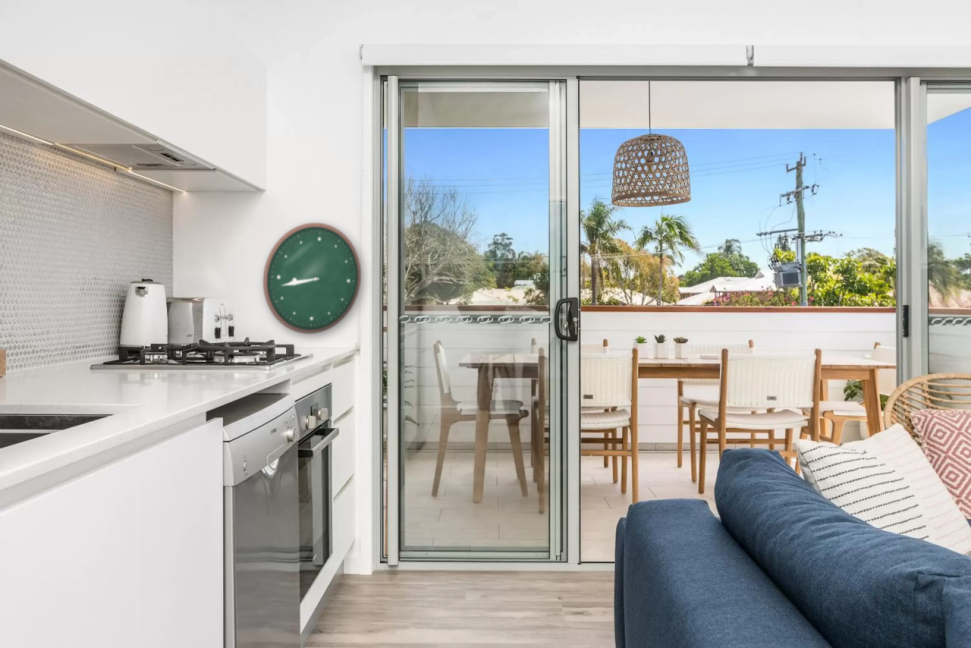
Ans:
8 h 43 min
